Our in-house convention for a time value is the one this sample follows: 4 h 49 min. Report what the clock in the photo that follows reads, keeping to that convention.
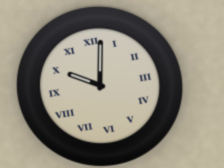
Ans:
10 h 02 min
